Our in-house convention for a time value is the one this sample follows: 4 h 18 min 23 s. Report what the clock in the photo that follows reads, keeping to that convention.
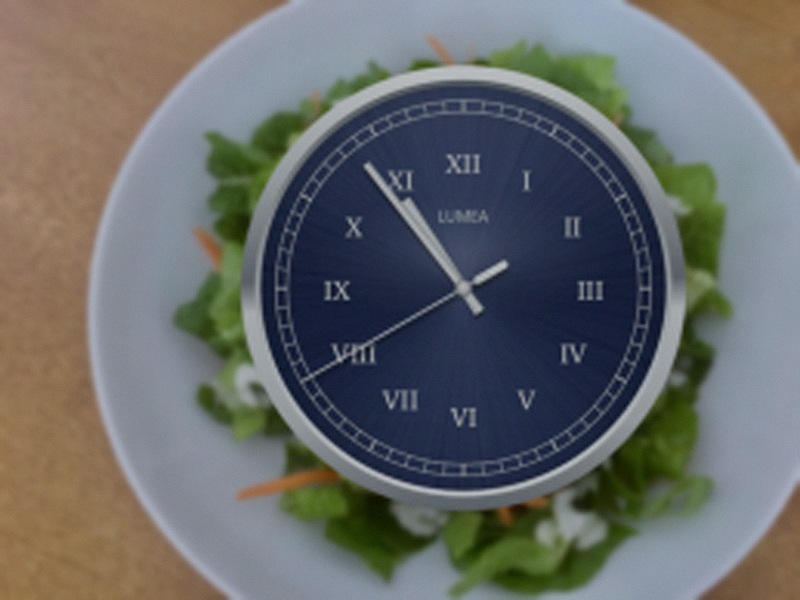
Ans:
10 h 53 min 40 s
